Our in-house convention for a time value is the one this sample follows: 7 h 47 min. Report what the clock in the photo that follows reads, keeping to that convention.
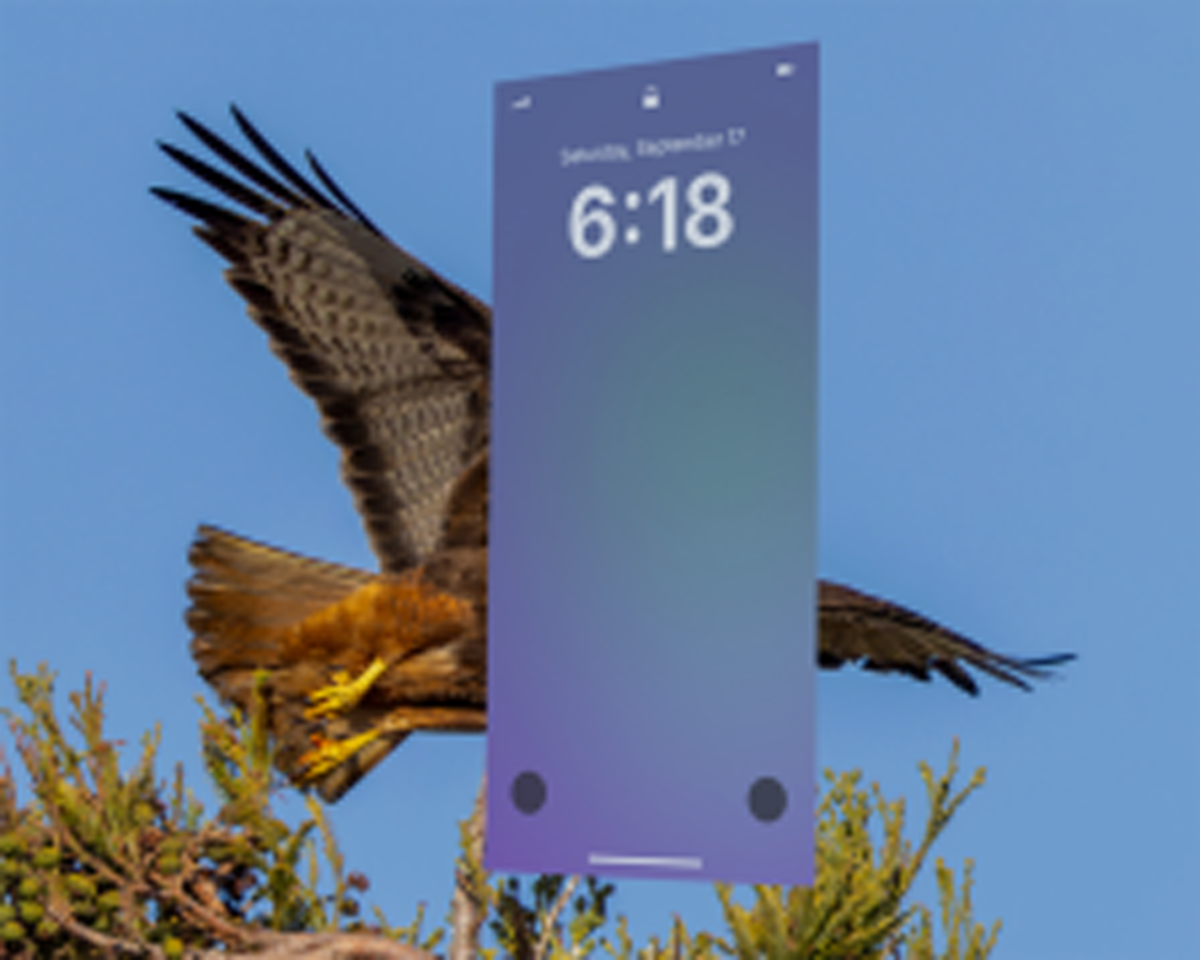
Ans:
6 h 18 min
